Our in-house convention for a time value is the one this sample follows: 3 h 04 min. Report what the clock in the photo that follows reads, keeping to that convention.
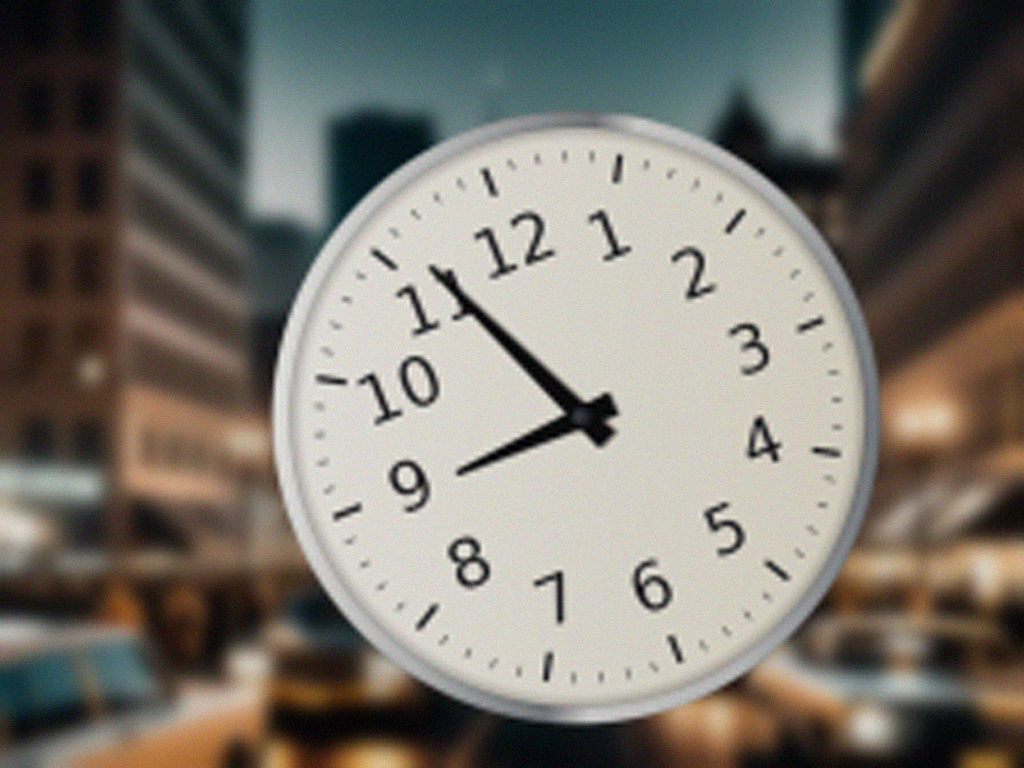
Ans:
8 h 56 min
